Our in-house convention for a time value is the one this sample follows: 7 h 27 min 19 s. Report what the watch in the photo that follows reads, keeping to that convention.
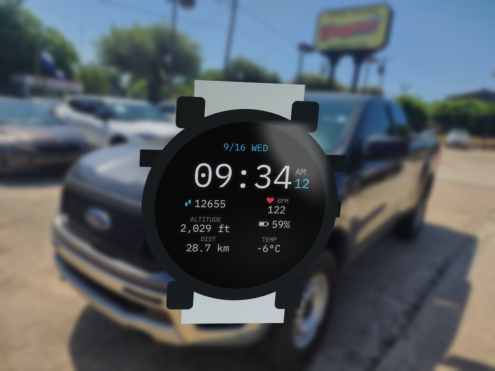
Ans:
9 h 34 min 12 s
